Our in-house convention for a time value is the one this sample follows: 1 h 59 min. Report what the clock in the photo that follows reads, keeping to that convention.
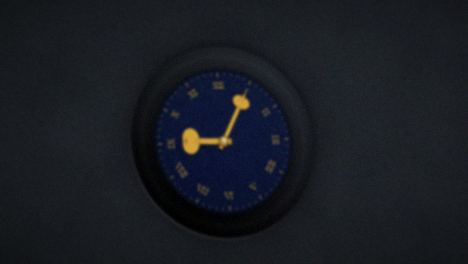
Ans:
9 h 05 min
